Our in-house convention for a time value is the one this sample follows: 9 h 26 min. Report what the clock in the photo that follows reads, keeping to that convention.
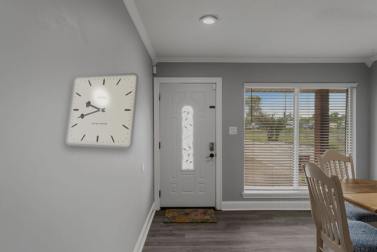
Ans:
9 h 42 min
